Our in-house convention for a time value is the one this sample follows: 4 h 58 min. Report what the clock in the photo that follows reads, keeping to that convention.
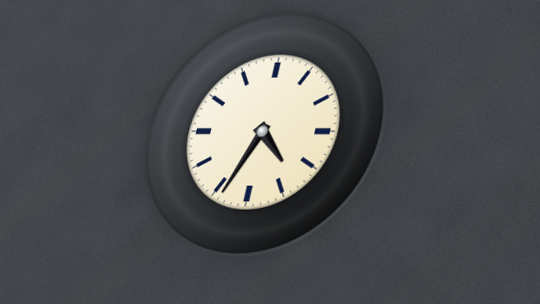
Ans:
4 h 34 min
